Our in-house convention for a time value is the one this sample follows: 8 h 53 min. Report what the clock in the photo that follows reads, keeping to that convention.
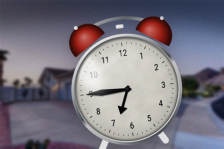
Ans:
6 h 45 min
